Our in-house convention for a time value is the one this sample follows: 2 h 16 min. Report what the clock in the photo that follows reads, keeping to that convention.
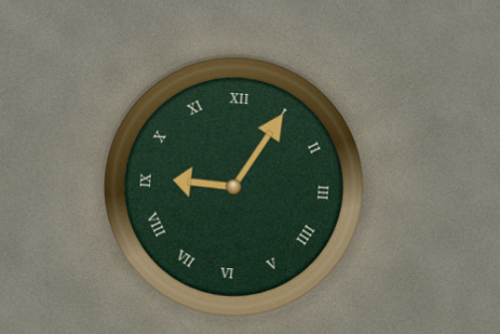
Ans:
9 h 05 min
